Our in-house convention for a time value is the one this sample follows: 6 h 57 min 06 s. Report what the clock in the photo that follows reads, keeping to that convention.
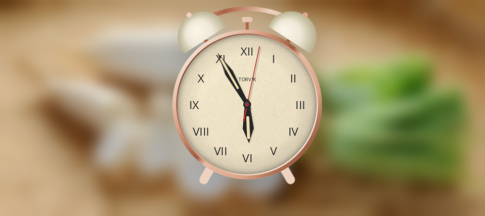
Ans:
5 h 55 min 02 s
